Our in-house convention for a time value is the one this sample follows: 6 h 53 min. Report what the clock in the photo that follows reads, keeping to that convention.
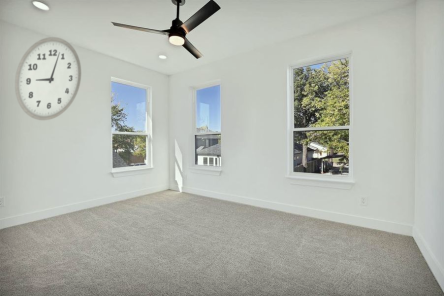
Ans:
9 h 03 min
